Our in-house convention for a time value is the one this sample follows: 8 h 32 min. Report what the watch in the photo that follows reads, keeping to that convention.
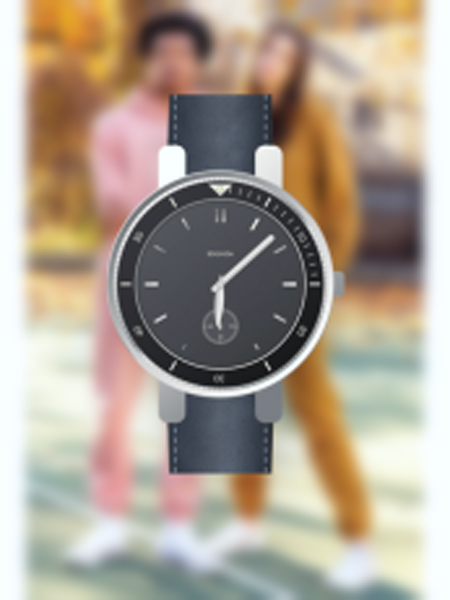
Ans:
6 h 08 min
